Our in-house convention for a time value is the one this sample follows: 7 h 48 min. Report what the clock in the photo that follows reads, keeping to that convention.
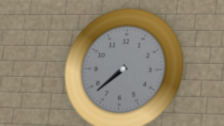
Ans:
7 h 38 min
